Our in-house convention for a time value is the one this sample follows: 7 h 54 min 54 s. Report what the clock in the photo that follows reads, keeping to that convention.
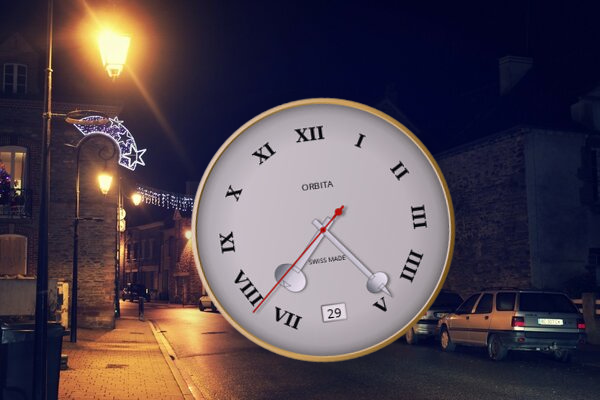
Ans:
7 h 23 min 38 s
